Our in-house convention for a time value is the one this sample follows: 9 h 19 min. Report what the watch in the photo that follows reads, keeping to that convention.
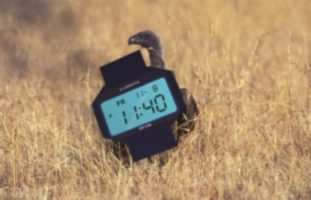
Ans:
11 h 40 min
